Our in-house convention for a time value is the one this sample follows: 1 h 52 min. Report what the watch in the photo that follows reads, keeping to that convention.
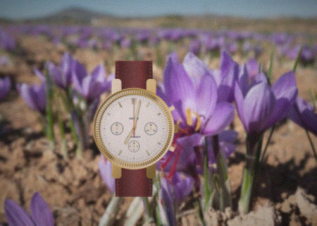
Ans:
7 h 02 min
